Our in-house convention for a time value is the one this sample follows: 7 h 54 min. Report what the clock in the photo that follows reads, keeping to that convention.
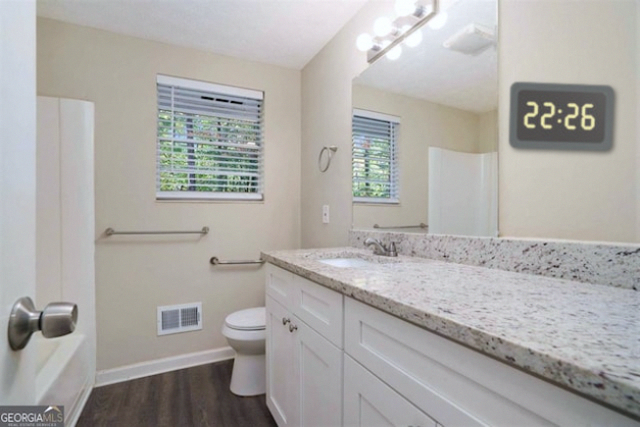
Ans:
22 h 26 min
